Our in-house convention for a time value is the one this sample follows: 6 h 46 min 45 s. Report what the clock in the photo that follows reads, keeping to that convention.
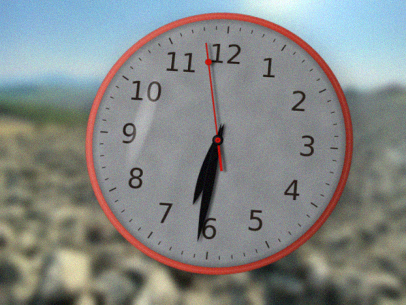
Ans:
6 h 30 min 58 s
